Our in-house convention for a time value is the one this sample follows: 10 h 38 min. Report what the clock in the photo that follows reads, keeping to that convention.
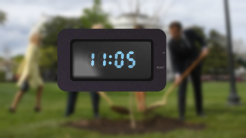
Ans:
11 h 05 min
